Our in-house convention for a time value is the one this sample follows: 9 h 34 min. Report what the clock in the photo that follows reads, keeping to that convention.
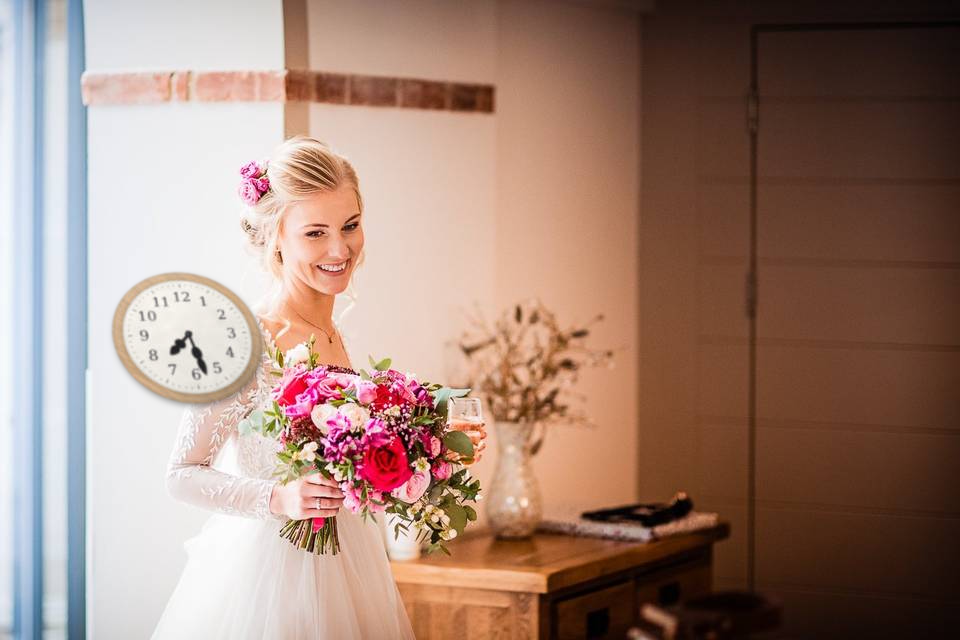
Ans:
7 h 28 min
